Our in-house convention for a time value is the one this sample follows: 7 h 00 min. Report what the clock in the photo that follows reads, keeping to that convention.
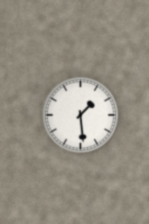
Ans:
1 h 29 min
